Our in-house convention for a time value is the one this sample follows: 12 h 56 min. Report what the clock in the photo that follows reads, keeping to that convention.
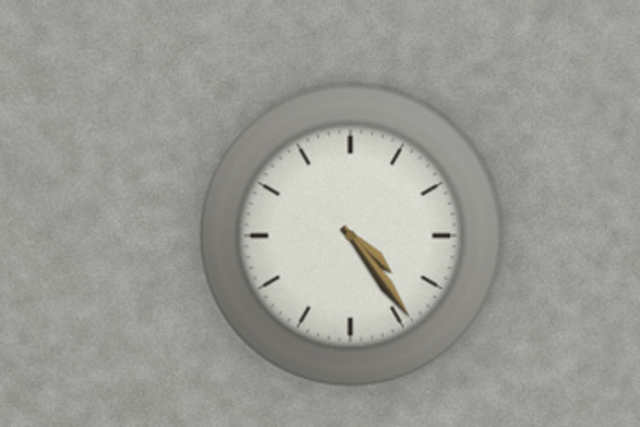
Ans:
4 h 24 min
